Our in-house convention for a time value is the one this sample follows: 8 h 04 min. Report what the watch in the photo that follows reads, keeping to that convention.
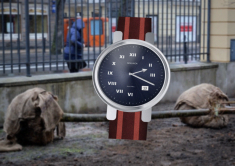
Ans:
2 h 19 min
